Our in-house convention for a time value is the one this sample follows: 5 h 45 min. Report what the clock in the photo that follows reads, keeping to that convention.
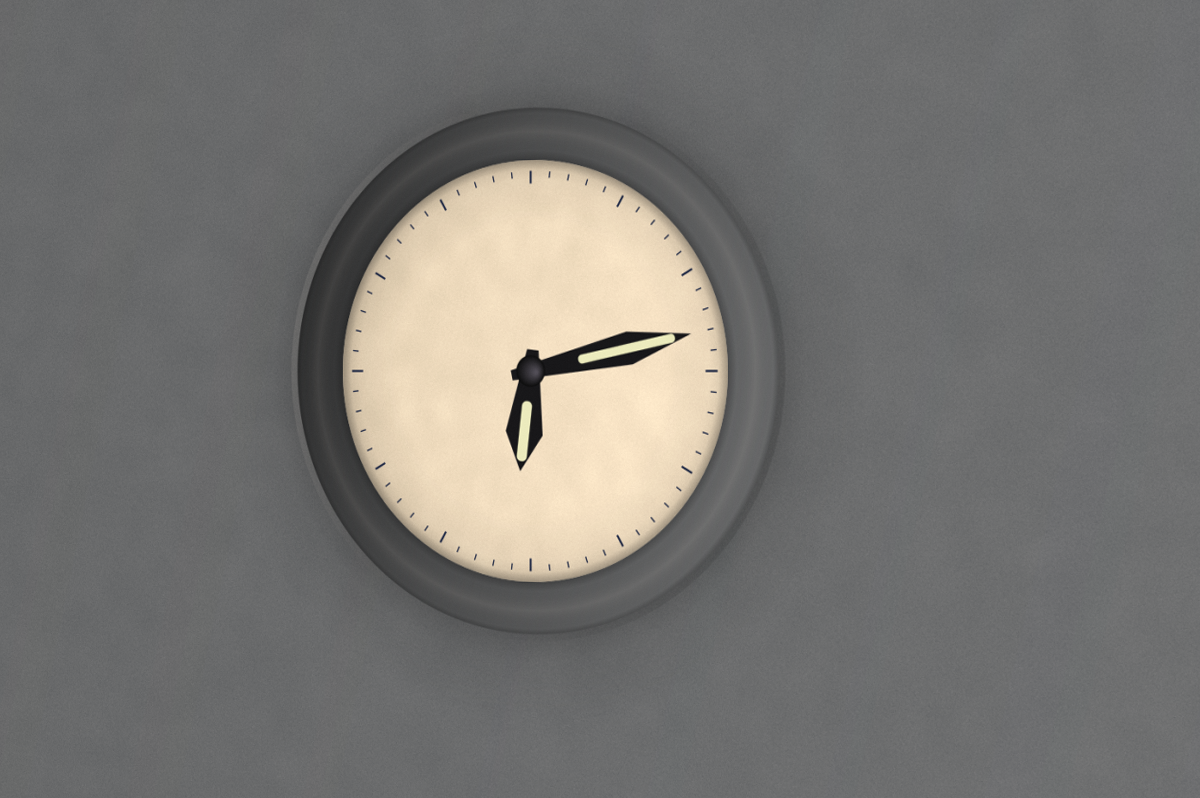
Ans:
6 h 13 min
